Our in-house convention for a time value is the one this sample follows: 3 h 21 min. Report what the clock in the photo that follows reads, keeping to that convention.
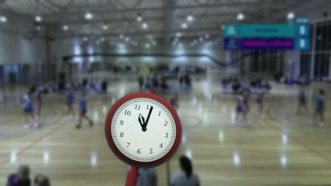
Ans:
11 h 01 min
